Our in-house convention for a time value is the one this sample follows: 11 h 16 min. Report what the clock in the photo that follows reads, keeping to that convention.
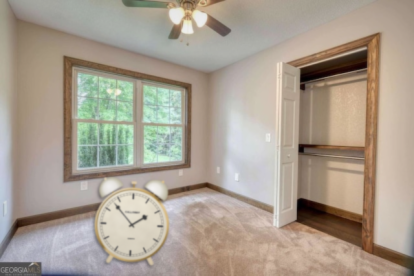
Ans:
1 h 53 min
